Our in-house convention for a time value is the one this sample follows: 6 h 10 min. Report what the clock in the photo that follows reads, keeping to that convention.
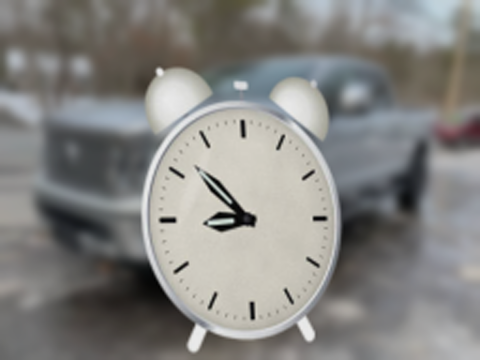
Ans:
8 h 52 min
